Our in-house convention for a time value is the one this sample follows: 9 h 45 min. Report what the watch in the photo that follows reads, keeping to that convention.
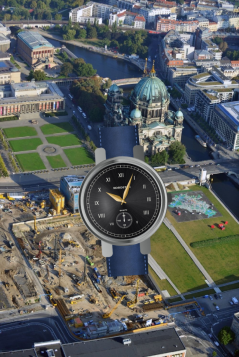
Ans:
10 h 04 min
